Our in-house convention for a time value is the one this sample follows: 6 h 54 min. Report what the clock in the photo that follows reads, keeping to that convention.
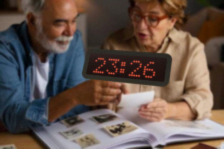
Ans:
23 h 26 min
